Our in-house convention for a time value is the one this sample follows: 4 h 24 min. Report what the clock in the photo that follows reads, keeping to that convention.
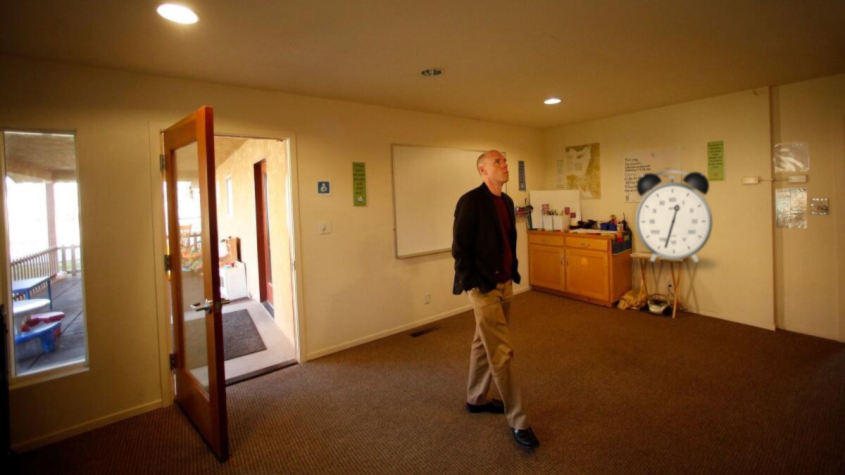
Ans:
12 h 33 min
